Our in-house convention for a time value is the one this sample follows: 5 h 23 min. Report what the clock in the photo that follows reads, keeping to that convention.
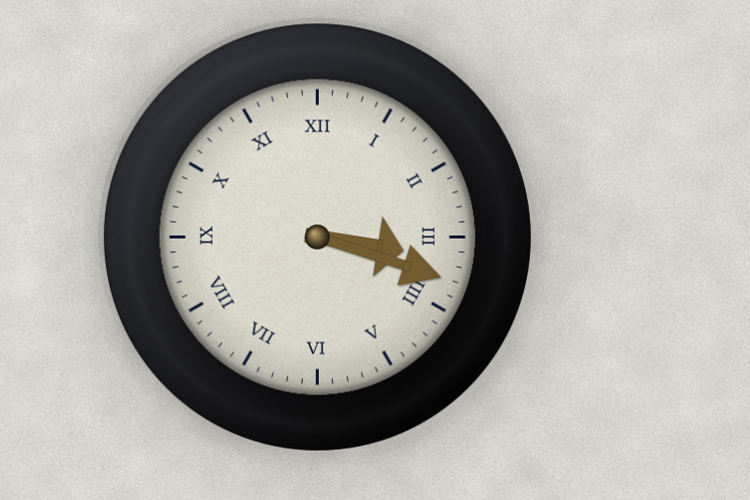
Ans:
3 h 18 min
